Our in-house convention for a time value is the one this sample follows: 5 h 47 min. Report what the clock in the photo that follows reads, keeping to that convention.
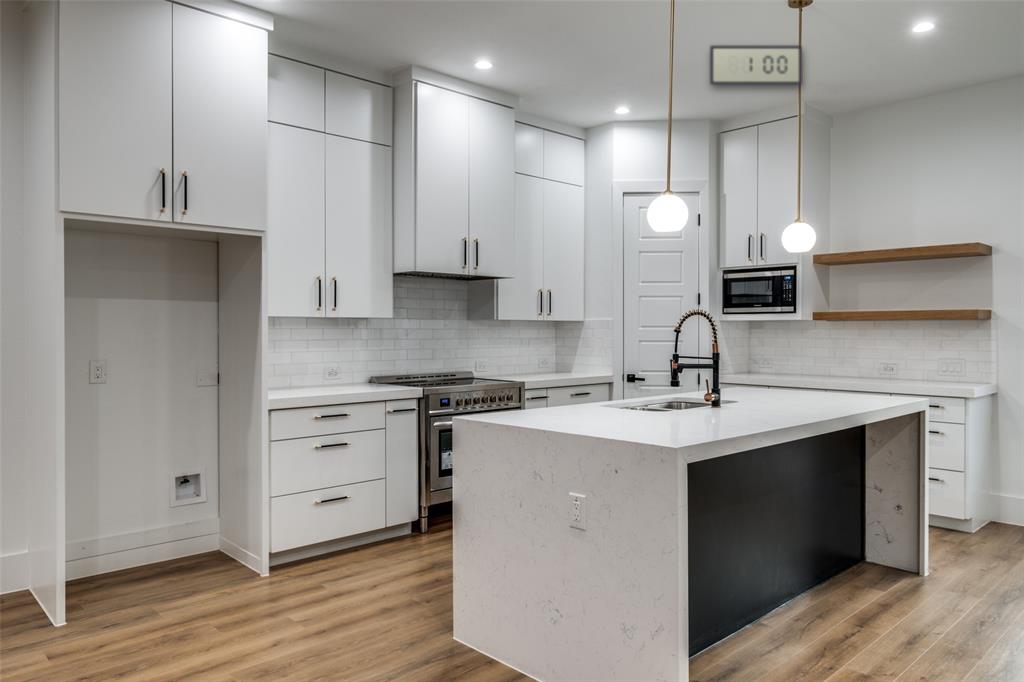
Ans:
1 h 00 min
